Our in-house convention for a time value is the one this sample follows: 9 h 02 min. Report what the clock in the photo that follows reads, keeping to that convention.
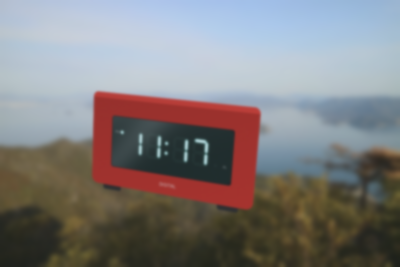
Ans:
11 h 17 min
